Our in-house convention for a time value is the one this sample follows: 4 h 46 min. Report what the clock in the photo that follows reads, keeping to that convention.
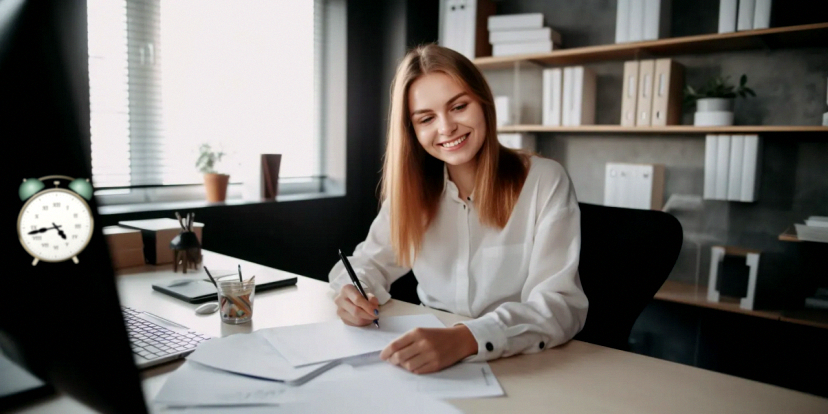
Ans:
4 h 43 min
